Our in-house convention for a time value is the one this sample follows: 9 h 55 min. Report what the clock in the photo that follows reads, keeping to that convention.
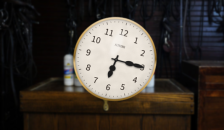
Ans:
6 h 15 min
